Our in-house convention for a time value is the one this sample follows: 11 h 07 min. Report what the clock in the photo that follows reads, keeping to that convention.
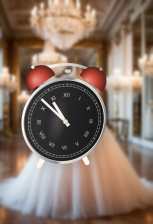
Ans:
10 h 52 min
